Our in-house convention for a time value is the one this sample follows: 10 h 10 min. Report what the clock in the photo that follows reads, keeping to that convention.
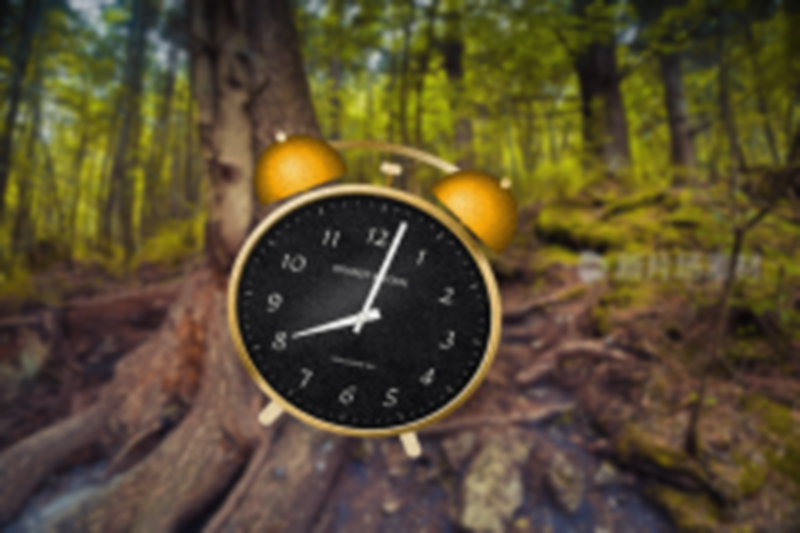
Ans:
8 h 02 min
